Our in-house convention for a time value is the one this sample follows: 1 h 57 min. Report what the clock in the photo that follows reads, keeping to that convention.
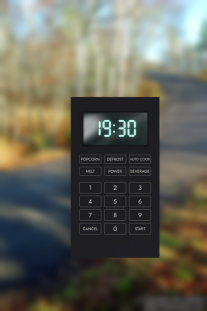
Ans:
19 h 30 min
